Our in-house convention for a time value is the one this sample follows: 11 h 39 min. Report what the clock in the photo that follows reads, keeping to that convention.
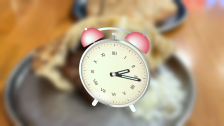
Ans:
2 h 16 min
